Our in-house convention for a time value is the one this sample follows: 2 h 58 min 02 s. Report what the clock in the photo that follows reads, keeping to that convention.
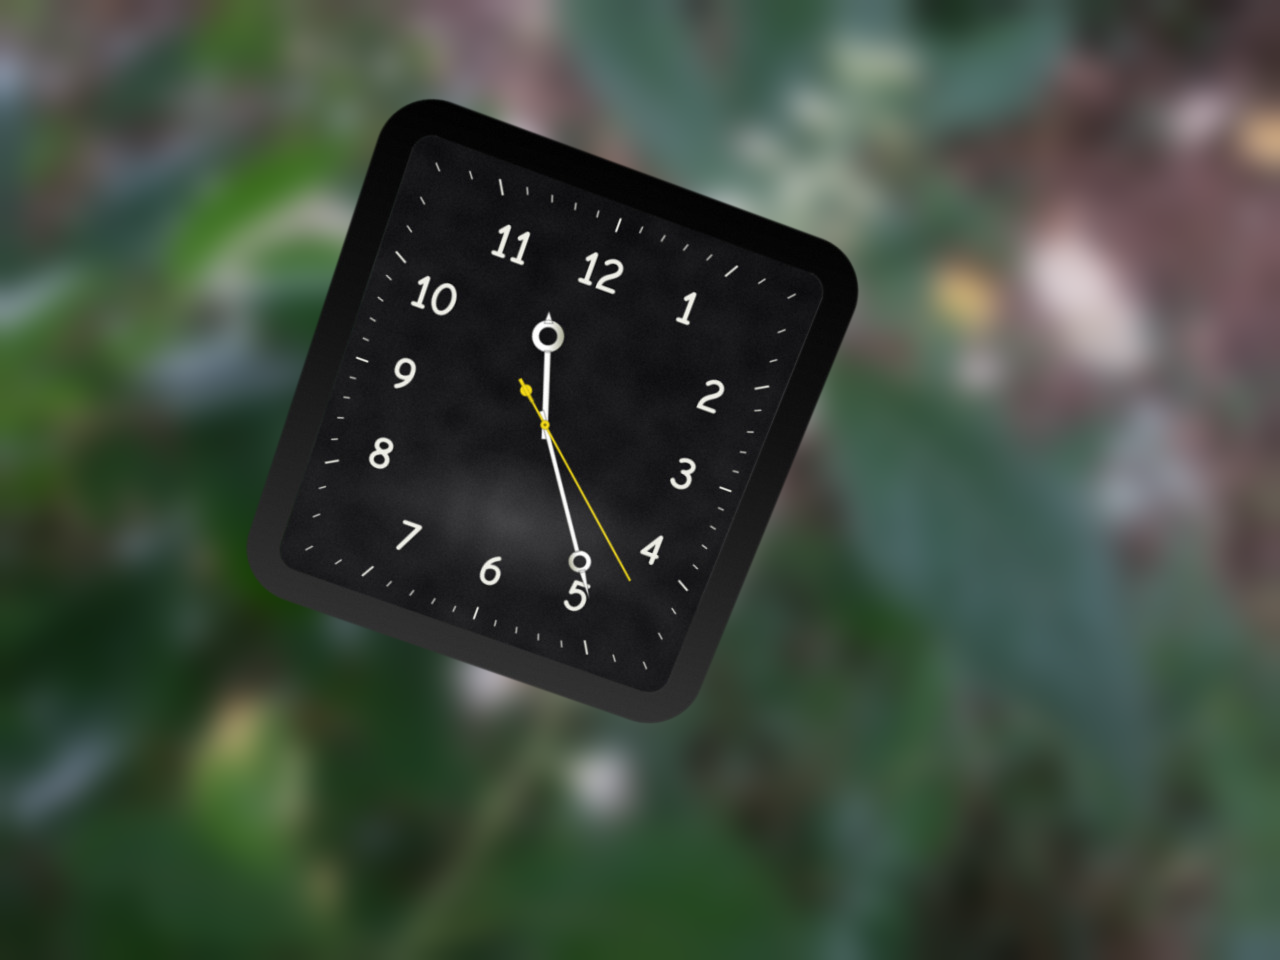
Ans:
11 h 24 min 22 s
